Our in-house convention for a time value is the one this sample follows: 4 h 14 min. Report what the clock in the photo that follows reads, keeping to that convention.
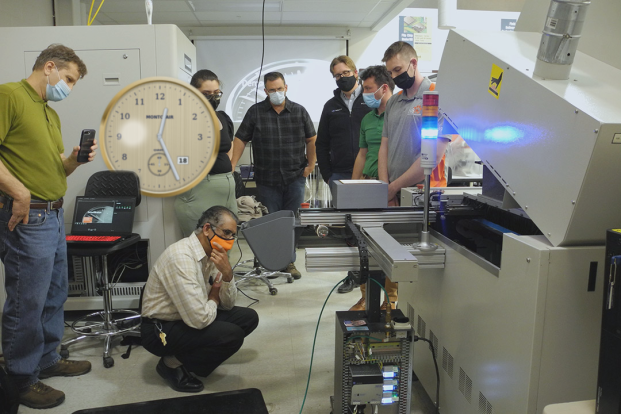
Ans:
12 h 26 min
